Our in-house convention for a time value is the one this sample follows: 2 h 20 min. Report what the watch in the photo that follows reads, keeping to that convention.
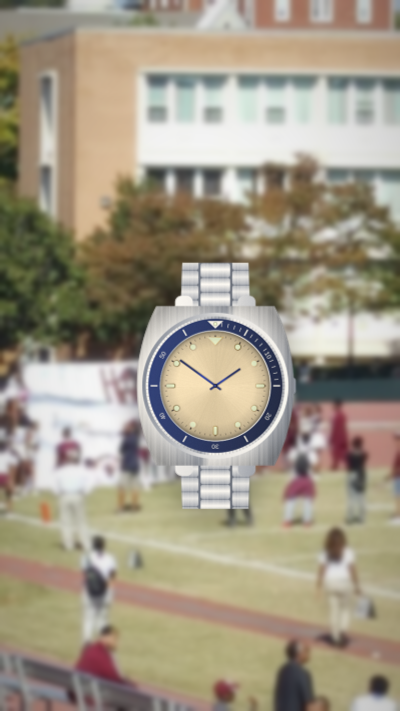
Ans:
1 h 51 min
